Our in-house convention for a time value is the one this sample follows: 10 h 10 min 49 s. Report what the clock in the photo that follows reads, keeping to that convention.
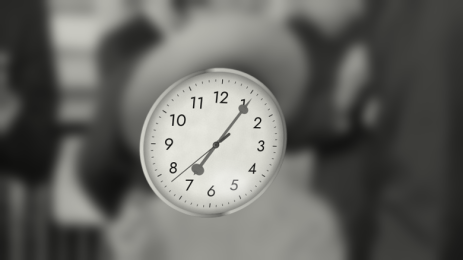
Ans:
7 h 05 min 38 s
